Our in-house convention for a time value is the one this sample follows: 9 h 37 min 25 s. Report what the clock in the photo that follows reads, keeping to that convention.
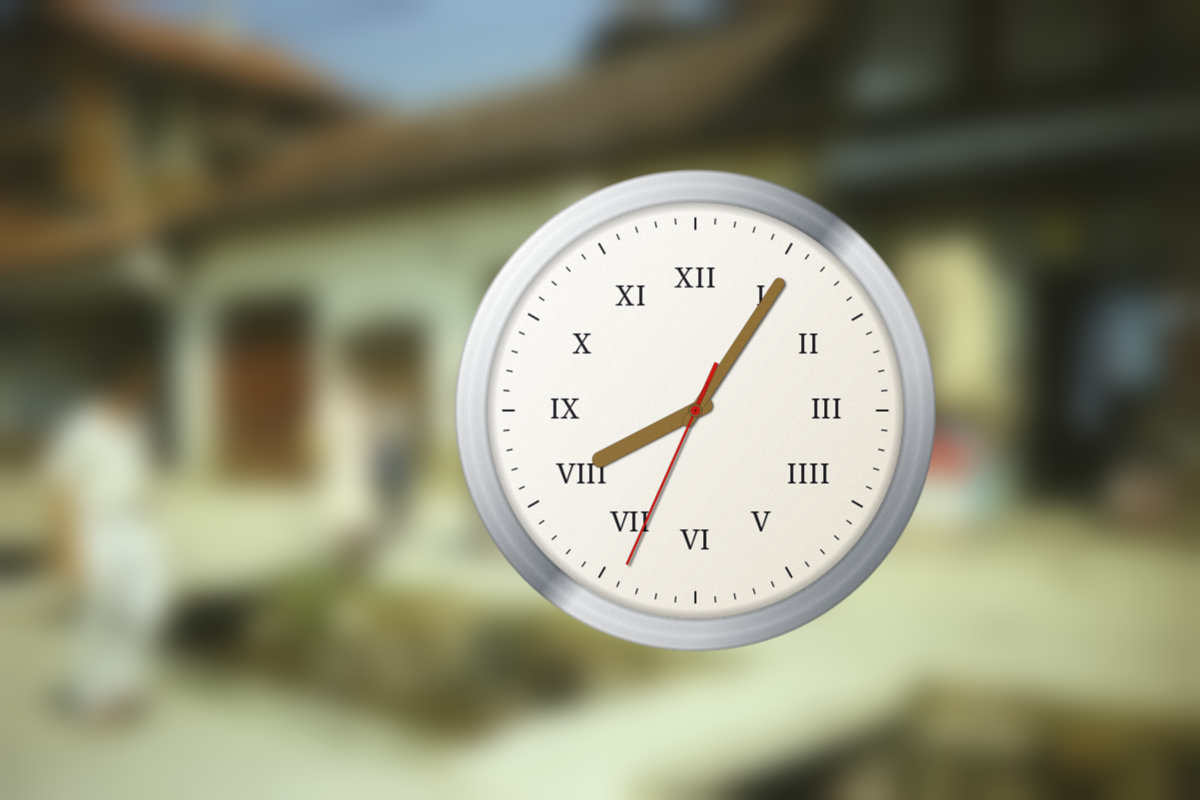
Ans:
8 h 05 min 34 s
